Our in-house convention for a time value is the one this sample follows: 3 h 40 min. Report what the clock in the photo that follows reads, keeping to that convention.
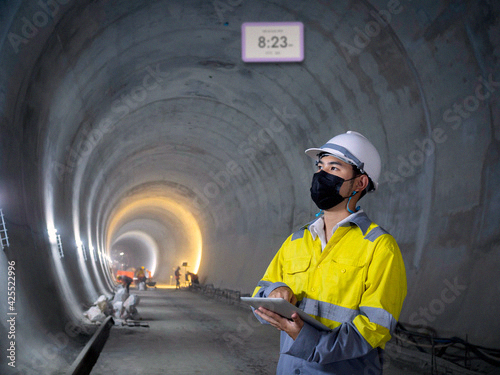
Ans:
8 h 23 min
